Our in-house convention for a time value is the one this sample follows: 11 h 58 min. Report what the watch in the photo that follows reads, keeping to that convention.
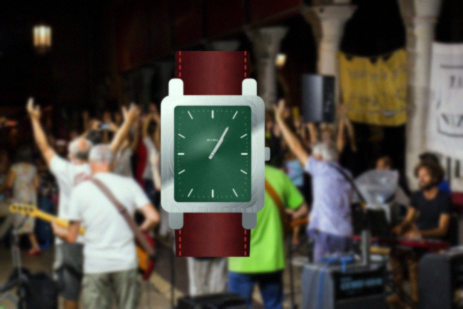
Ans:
1 h 05 min
